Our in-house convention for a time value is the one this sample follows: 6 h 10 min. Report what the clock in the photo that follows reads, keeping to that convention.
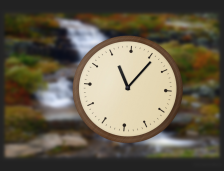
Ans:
11 h 06 min
